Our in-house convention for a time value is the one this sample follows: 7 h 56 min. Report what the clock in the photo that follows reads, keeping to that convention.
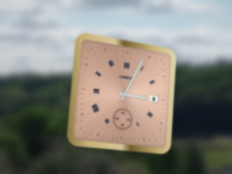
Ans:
3 h 04 min
